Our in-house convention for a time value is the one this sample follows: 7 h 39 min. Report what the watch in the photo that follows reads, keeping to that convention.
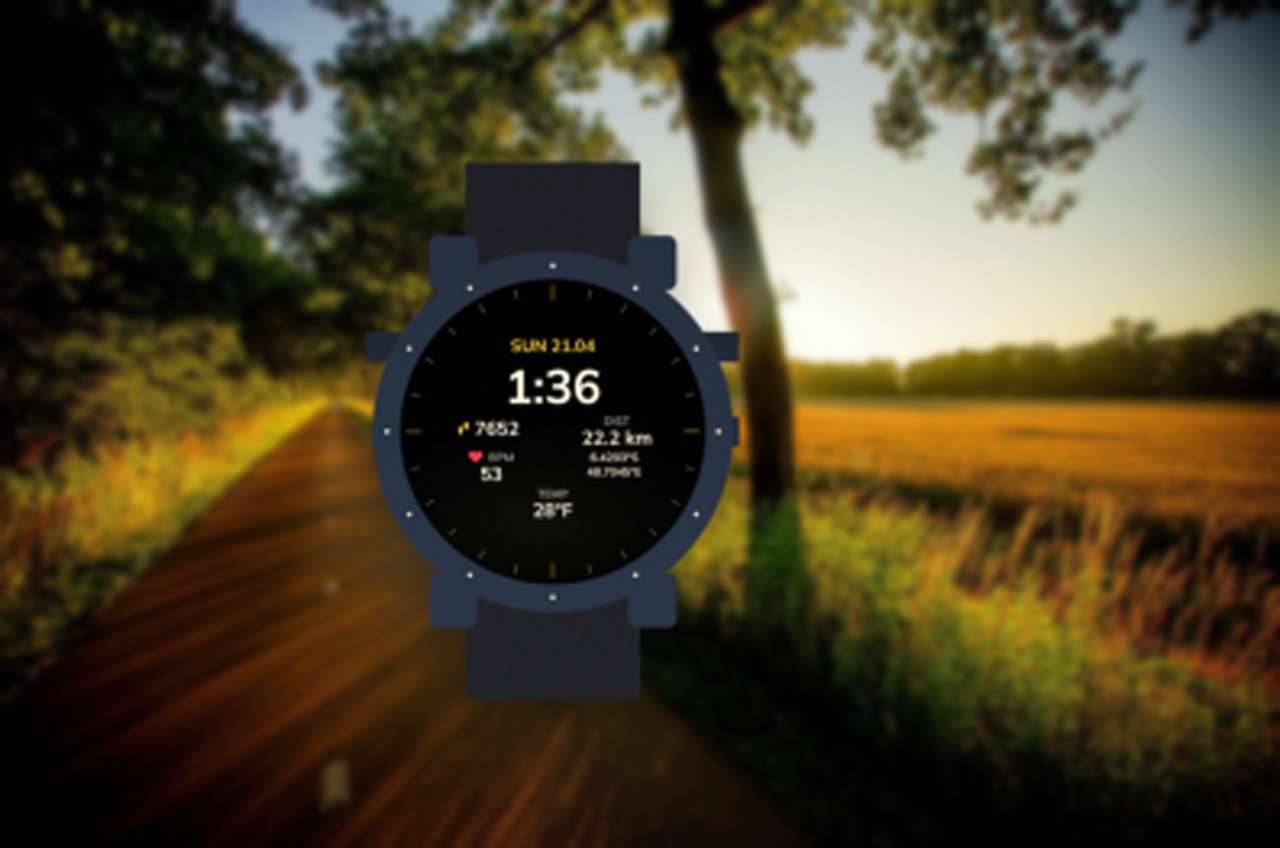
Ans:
1 h 36 min
